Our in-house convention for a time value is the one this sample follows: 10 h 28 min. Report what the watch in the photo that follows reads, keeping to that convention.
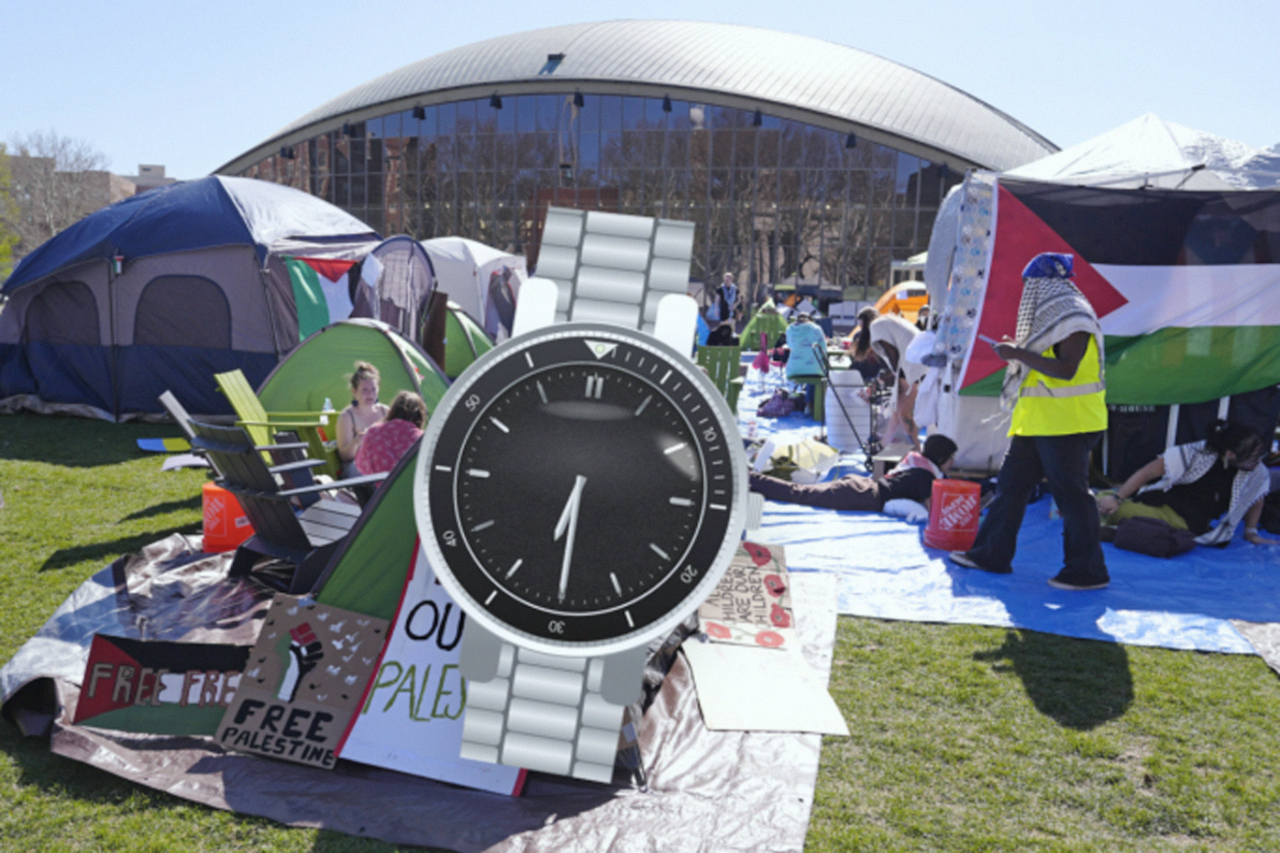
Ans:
6 h 30 min
